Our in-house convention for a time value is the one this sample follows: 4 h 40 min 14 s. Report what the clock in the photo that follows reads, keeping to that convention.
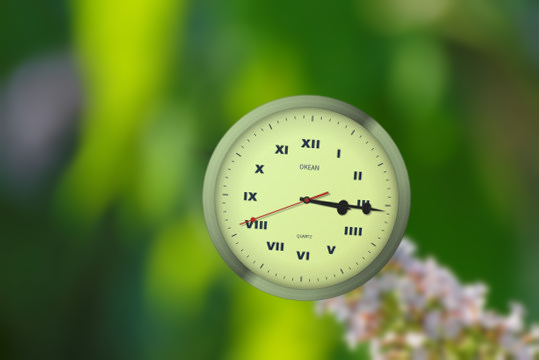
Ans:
3 h 15 min 41 s
